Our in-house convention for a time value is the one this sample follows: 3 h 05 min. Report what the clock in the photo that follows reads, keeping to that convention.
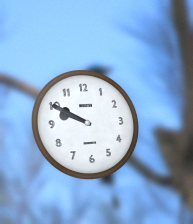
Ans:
9 h 50 min
